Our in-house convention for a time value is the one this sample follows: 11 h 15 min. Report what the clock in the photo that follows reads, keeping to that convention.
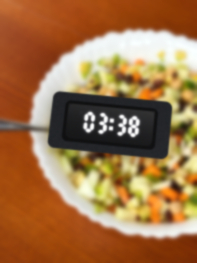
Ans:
3 h 38 min
